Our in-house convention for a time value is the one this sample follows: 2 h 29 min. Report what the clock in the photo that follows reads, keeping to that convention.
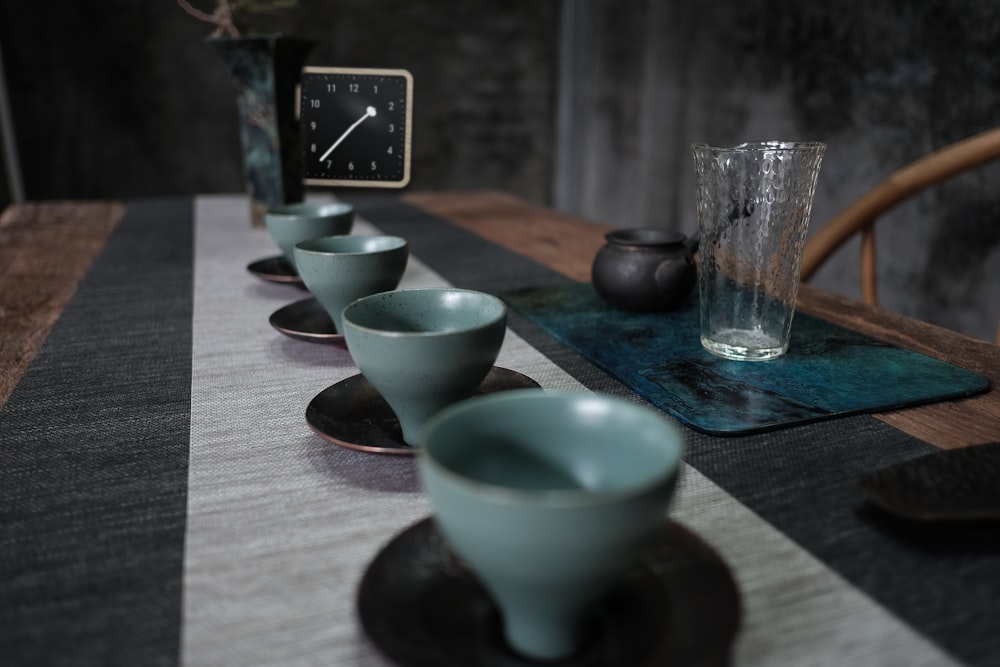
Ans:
1 h 37 min
